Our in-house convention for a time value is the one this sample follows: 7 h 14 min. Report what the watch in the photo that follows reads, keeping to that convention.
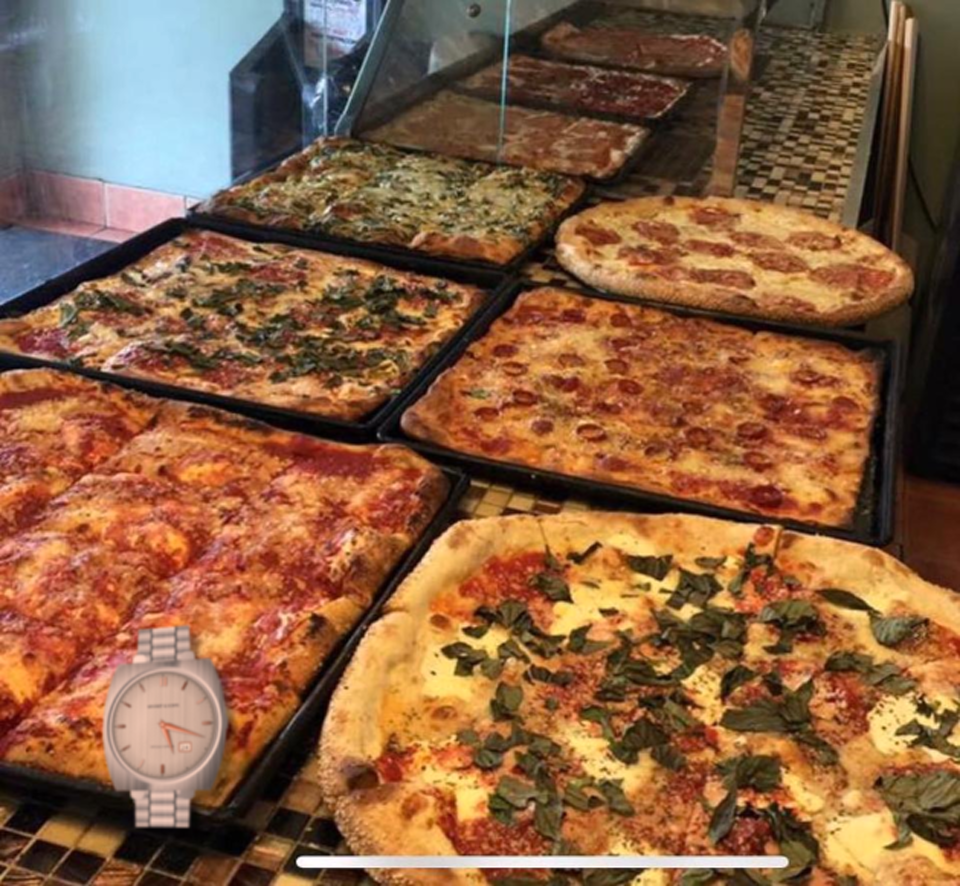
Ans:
5 h 18 min
